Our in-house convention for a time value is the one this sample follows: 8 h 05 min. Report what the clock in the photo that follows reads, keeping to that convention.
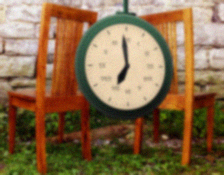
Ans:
6 h 59 min
